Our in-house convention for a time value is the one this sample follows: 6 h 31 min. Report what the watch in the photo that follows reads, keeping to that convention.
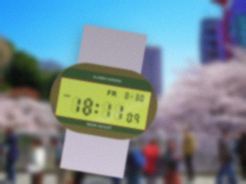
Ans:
18 h 11 min
